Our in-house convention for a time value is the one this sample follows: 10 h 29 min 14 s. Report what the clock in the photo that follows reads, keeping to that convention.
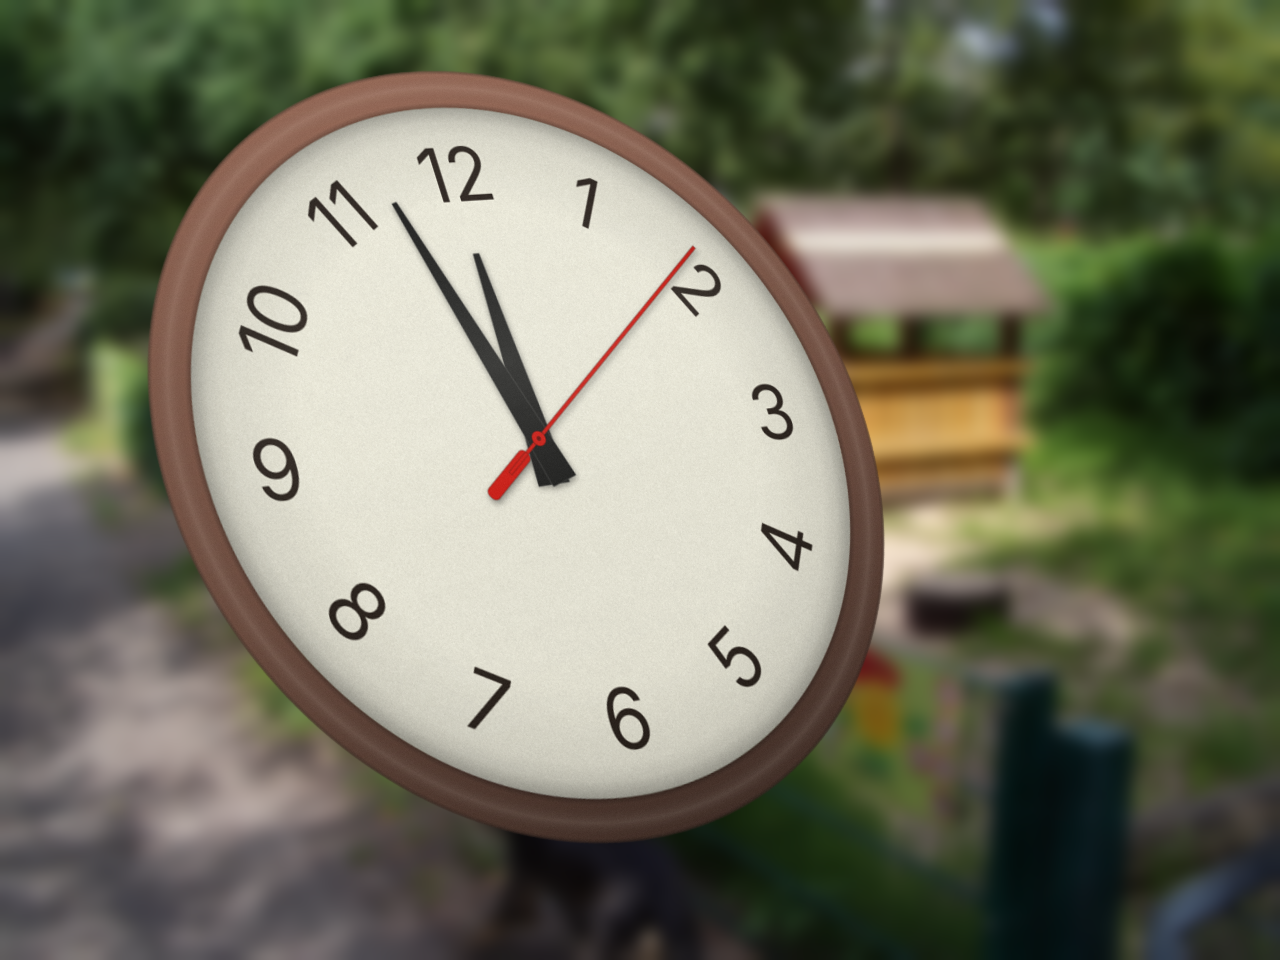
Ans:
11 h 57 min 09 s
